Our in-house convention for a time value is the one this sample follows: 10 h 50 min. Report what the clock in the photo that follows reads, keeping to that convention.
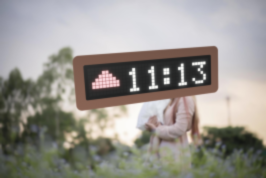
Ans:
11 h 13 min
